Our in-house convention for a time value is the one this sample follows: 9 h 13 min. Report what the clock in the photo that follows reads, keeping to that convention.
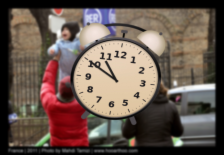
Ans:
10 h 50 min
